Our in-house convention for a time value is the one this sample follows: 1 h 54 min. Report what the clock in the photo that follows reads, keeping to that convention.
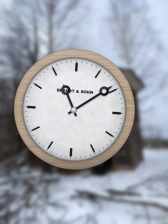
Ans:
11 h 09 min
